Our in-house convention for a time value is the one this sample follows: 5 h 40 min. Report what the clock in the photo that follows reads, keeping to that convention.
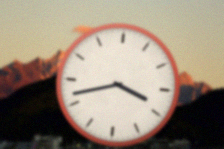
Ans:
3 h 42 min
